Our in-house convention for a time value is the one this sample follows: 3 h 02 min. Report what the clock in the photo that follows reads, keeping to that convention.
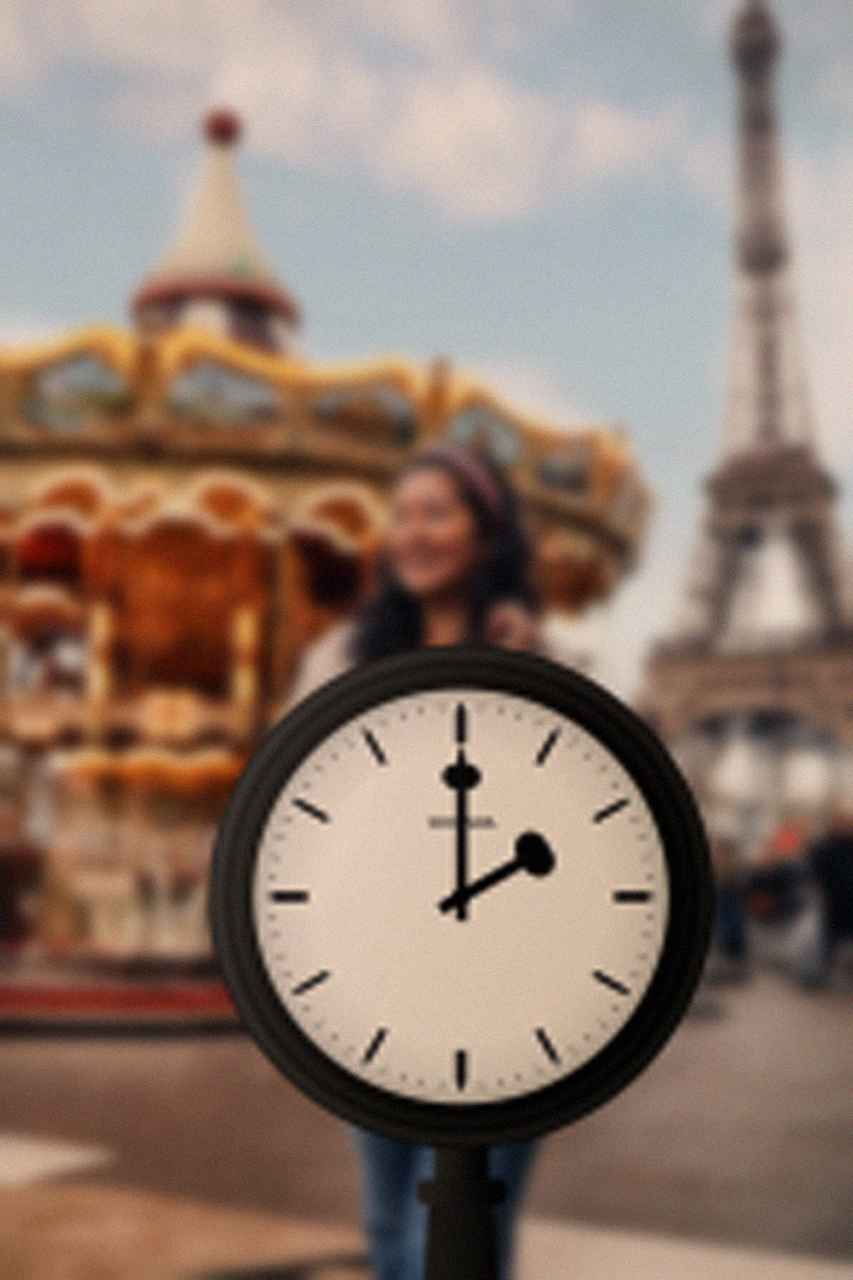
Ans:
2 h 00 min
